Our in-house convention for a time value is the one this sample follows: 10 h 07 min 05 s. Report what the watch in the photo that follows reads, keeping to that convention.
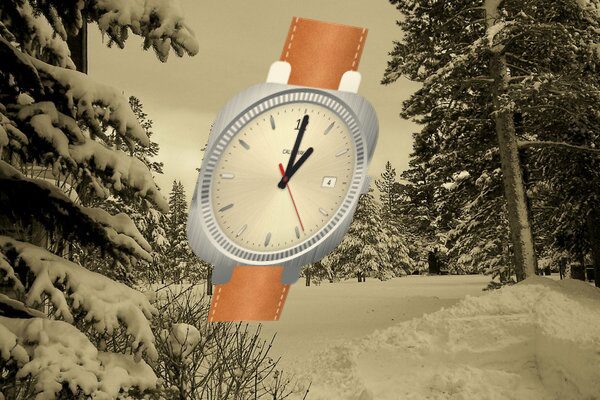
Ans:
1 h 00 min 24 s
